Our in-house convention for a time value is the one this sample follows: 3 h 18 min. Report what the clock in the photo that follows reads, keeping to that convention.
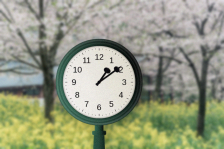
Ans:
1 h 09 min
